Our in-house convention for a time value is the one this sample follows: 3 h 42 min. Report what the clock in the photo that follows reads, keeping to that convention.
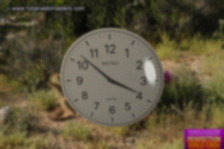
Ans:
3 h 52 min
